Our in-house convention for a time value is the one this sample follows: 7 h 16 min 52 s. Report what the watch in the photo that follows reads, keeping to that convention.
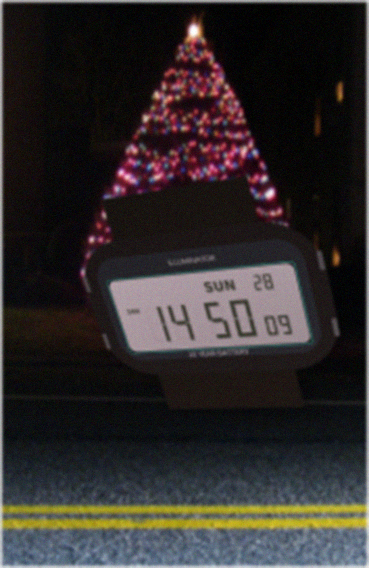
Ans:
14 h 50 min 09 s
